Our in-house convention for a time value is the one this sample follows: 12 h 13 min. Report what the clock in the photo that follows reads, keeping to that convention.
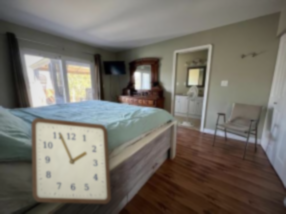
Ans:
1 h 56 min
